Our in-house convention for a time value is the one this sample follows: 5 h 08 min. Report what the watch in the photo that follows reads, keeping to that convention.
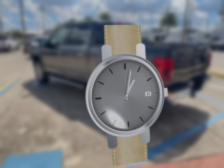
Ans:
1 h 02 min
